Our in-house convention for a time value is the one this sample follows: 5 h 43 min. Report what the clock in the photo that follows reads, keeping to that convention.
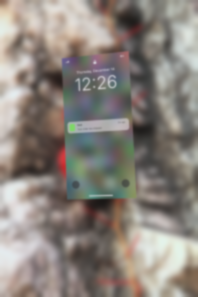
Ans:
12 h 26 min
